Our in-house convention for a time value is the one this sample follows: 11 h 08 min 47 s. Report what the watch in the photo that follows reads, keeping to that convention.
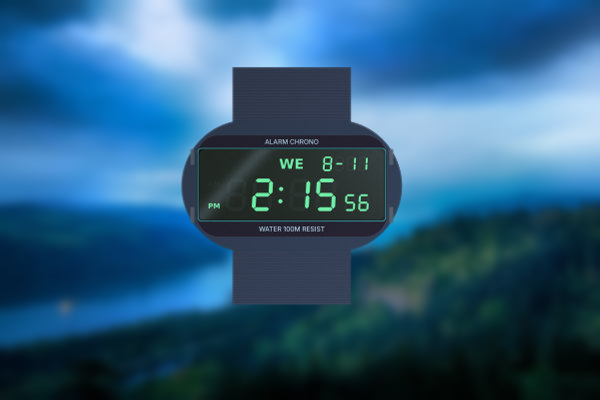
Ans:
2 h 15 min 56 s
